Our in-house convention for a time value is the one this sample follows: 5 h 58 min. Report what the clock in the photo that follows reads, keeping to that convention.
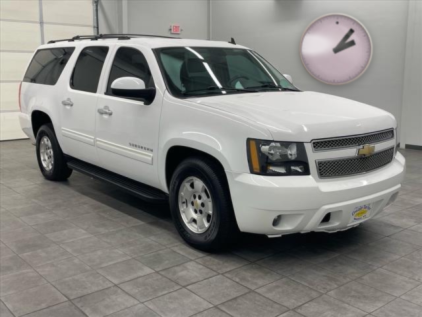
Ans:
2 h 06 min
